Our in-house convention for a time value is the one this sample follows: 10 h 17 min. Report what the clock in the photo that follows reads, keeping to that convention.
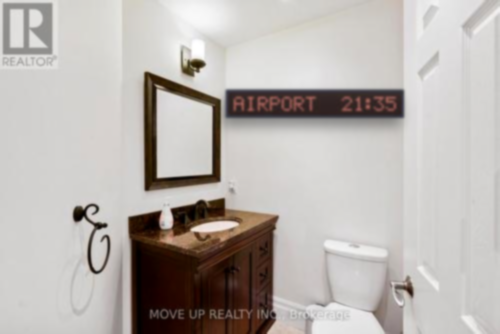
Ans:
21 h 35 min
